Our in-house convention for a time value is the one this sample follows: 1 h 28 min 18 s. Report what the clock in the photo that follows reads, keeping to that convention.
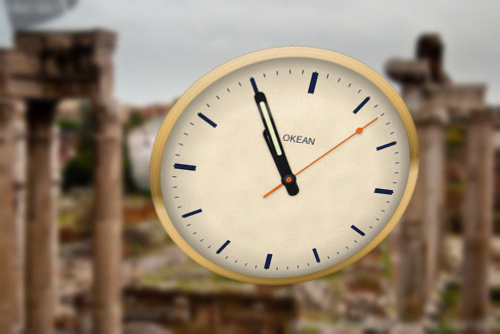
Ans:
10 h 55 min 07 s
